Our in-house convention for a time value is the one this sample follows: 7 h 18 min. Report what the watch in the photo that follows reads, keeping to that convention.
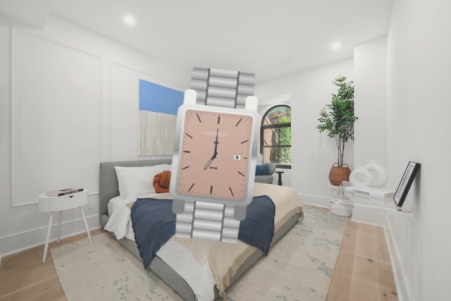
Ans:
7 h 00 min
